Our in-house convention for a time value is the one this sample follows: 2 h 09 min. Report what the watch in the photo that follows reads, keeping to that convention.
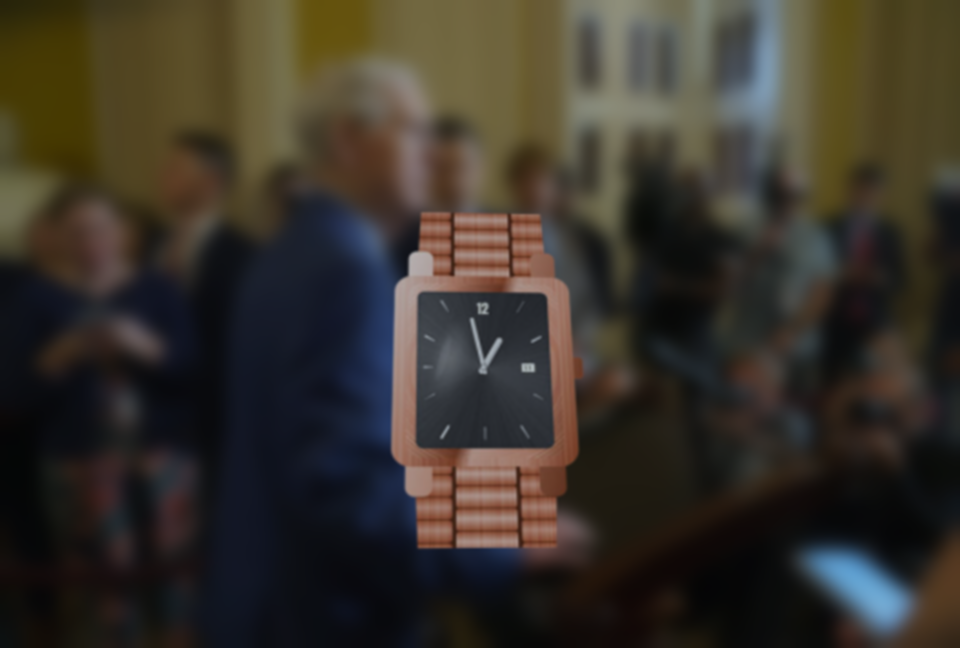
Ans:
12 h 58 min
